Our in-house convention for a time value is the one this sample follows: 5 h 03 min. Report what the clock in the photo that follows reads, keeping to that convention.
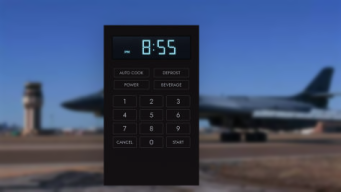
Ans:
8 h 55 min
